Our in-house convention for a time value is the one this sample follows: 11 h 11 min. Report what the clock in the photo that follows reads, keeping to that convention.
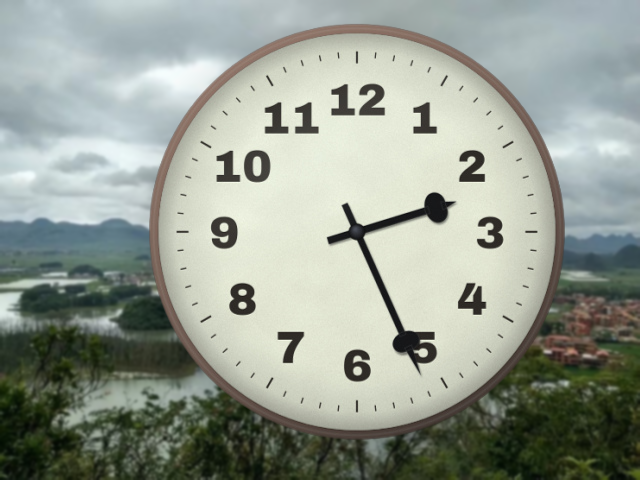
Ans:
2 h 26 min
